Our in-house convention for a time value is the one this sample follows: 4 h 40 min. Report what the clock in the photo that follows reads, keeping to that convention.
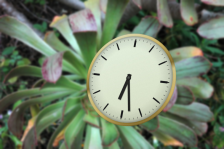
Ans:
6 h 28 min
